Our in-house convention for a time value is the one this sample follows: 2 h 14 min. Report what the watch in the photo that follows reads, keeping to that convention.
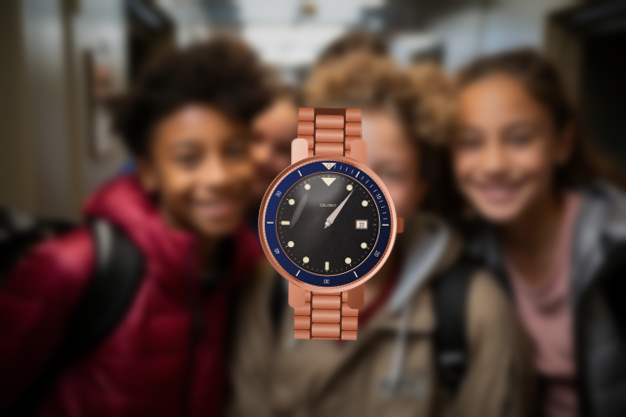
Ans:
1 h 06 min
